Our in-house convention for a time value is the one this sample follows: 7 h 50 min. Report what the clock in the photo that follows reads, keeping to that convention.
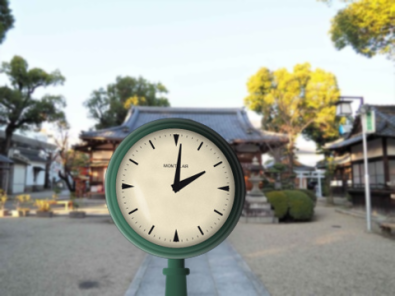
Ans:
2 h 01 min
